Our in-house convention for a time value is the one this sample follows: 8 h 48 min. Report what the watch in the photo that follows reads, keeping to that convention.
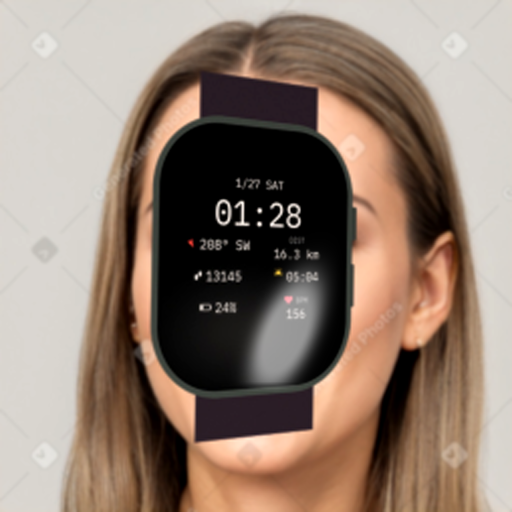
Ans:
1 h 28 min
